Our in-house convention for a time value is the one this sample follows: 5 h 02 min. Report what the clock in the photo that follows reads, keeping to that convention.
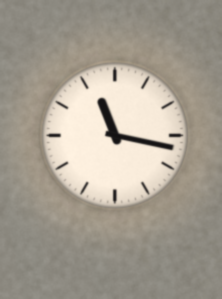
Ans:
11 h 17 min
